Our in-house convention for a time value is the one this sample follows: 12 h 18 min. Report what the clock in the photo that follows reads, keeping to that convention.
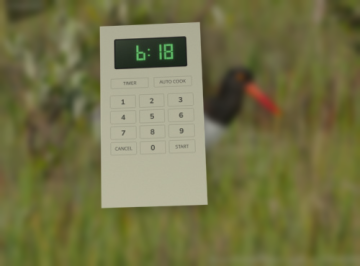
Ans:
6 h 18 min
